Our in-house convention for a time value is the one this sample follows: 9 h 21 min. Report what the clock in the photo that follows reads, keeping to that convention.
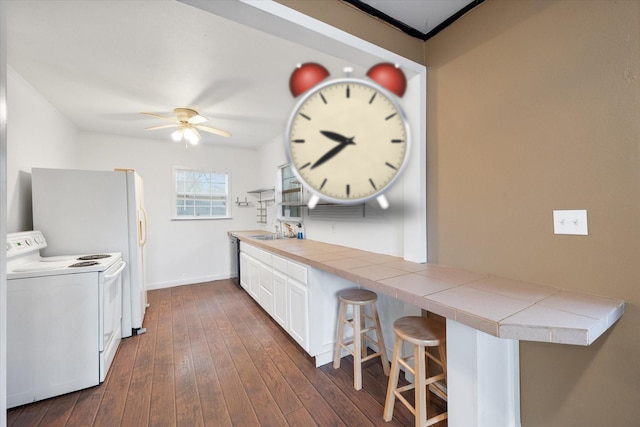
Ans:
9 h 39 min
